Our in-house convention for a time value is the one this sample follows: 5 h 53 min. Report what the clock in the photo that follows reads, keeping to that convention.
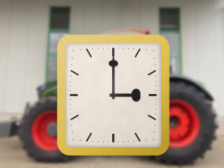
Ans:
3 h 00 min
